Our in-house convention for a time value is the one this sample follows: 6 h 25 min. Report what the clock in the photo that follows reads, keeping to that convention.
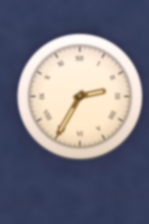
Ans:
2 h 35 min
